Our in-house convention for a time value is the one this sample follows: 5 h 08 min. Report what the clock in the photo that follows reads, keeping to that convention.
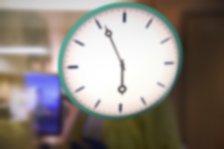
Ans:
5 h 56 min
